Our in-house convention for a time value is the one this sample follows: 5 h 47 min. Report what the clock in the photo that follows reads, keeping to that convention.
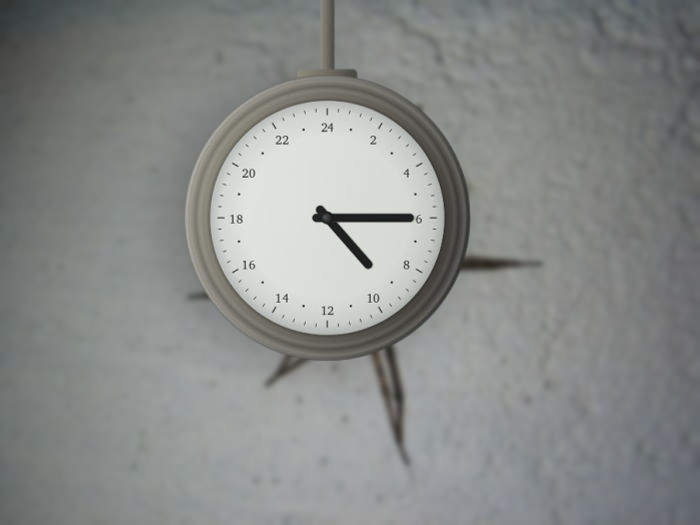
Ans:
9 h 15 min
